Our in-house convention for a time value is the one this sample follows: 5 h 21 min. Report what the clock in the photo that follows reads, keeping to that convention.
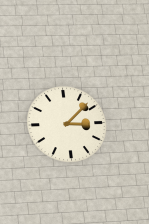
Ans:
3 h 08 min
